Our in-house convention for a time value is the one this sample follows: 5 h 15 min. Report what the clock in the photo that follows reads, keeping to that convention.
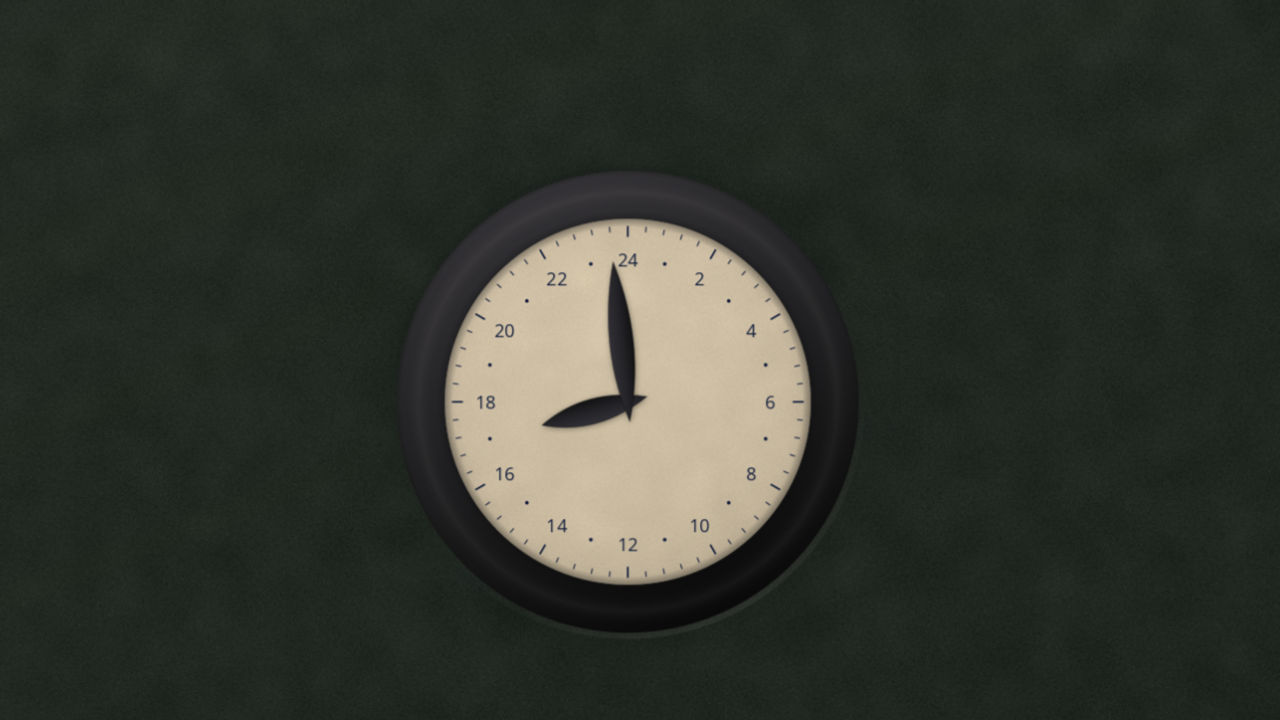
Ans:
16 h 59 min
